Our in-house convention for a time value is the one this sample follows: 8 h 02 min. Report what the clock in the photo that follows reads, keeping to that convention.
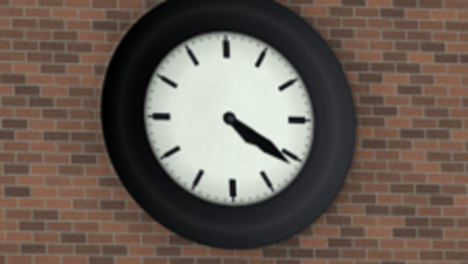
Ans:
4 h 21 min
